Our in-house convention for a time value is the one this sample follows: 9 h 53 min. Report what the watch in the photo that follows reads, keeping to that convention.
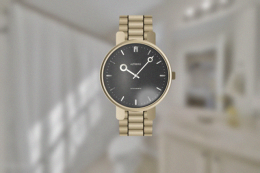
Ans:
10 h 07 min
